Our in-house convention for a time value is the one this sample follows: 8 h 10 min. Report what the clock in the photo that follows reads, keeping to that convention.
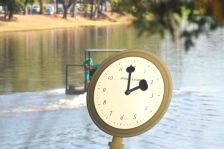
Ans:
1 h 59 min
